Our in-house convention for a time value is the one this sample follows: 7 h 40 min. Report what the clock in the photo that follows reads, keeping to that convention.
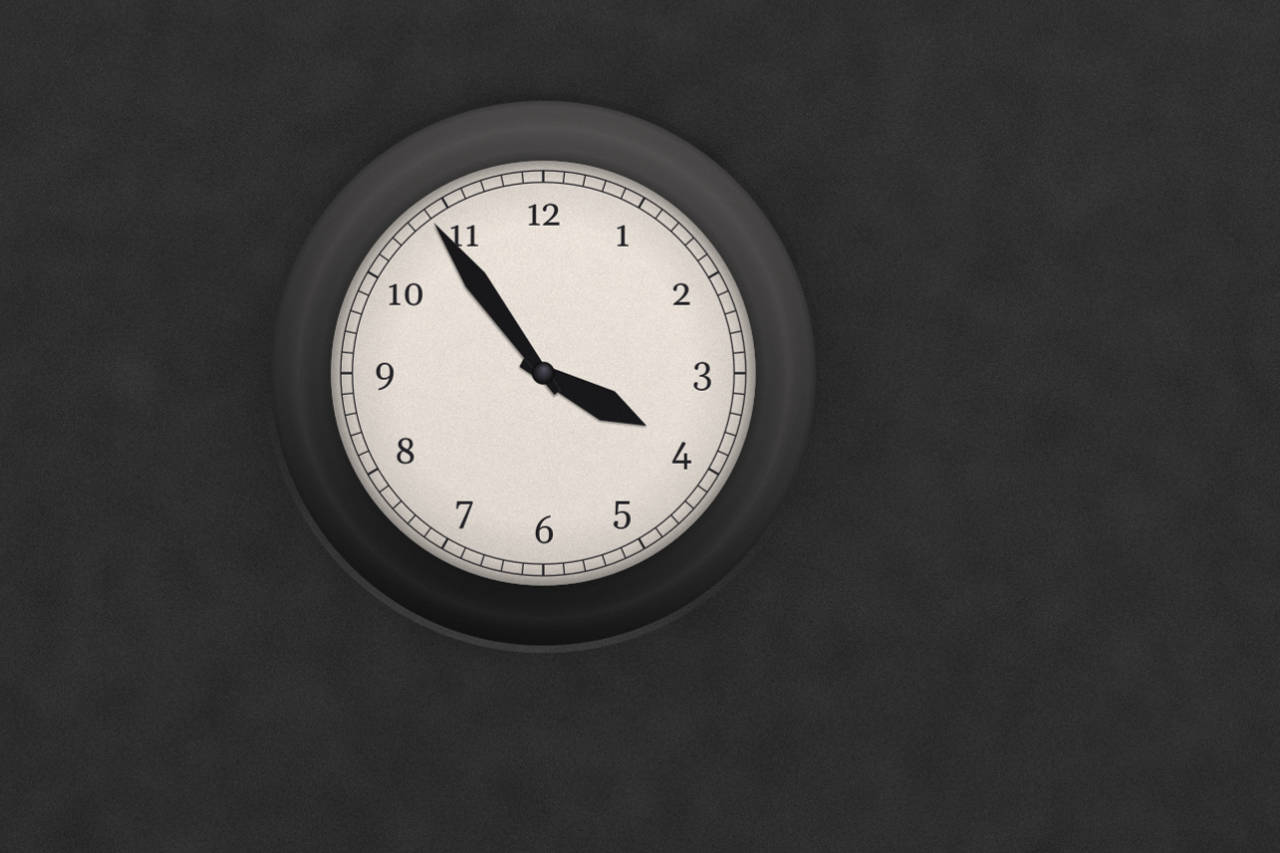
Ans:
3 h 54 min
